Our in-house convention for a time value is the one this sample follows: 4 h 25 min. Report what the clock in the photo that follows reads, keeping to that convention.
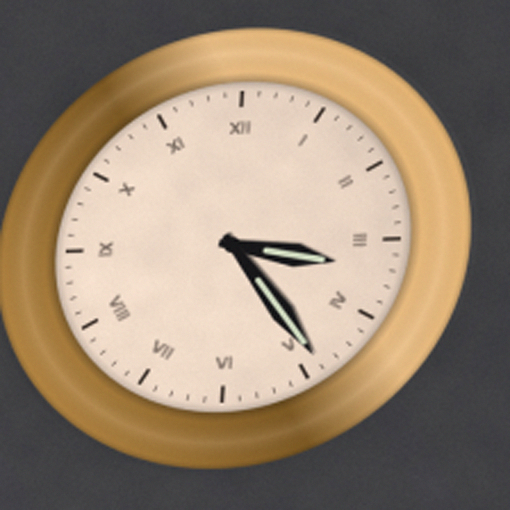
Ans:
3 h 24 min
